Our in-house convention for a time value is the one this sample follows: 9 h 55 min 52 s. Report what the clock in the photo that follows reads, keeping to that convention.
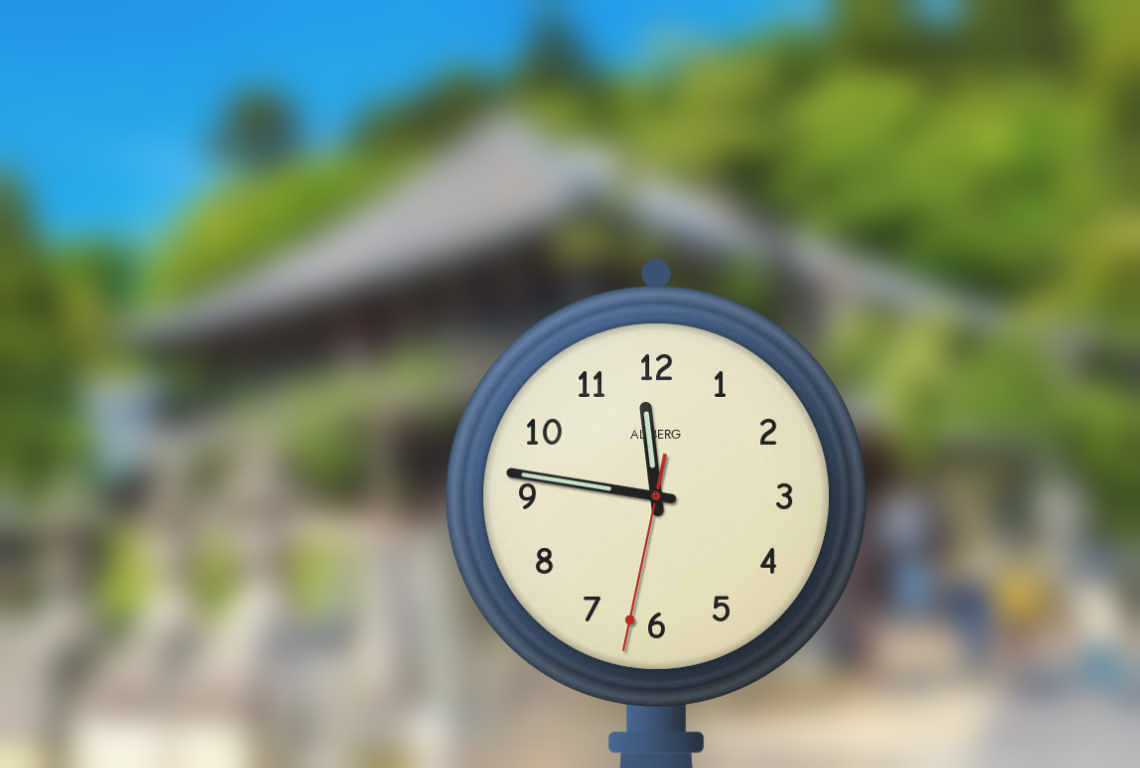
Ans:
11 h 46 min 32 s
